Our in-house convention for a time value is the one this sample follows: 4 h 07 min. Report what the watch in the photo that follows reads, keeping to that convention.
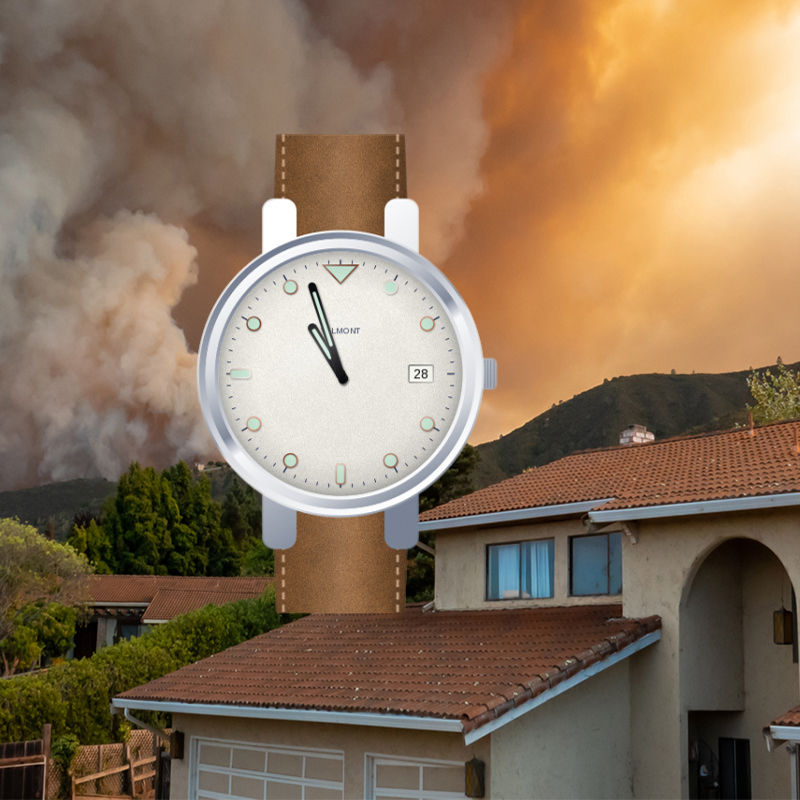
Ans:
10 h 57 min
